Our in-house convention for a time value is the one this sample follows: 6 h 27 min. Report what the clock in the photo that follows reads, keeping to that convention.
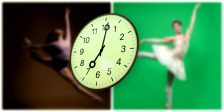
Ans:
7 h 01 min
